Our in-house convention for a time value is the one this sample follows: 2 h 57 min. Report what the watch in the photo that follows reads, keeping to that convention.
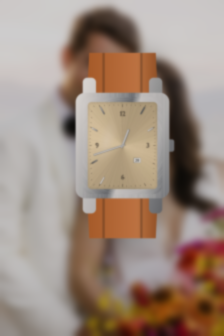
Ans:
12 h 42 min
